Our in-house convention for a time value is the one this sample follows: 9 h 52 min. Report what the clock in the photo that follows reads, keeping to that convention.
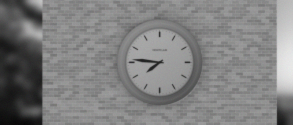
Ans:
7 h 46 min
